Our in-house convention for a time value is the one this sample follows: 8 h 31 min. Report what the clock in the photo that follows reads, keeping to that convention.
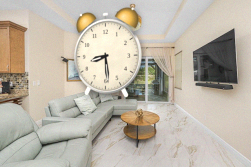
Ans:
8 h 29 min
